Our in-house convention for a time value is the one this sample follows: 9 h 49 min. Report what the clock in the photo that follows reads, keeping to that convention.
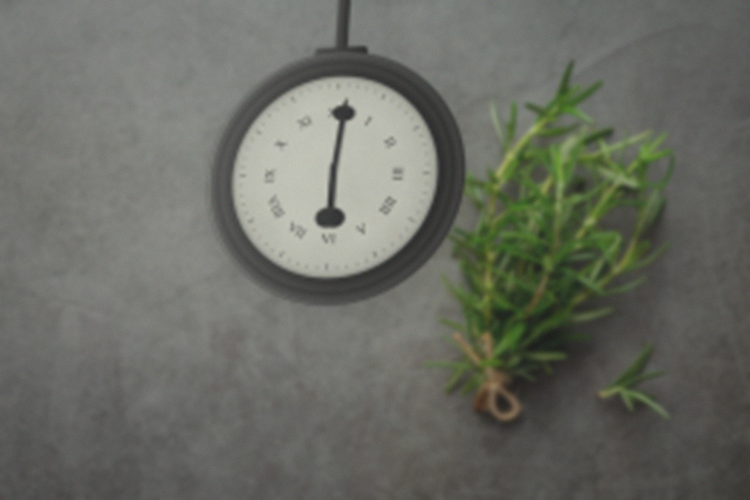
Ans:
6 h 01 min
